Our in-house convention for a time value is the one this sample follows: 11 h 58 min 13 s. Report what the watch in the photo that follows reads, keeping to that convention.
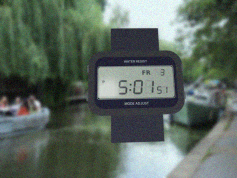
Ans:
5 h 01 min 51 s
